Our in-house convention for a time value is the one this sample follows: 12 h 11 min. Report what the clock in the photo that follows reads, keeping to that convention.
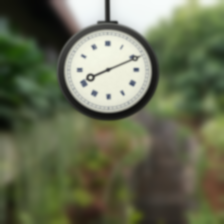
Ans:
8 h 11 min
